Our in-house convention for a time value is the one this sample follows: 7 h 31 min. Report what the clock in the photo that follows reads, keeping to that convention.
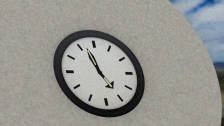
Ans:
4 h 57 min
